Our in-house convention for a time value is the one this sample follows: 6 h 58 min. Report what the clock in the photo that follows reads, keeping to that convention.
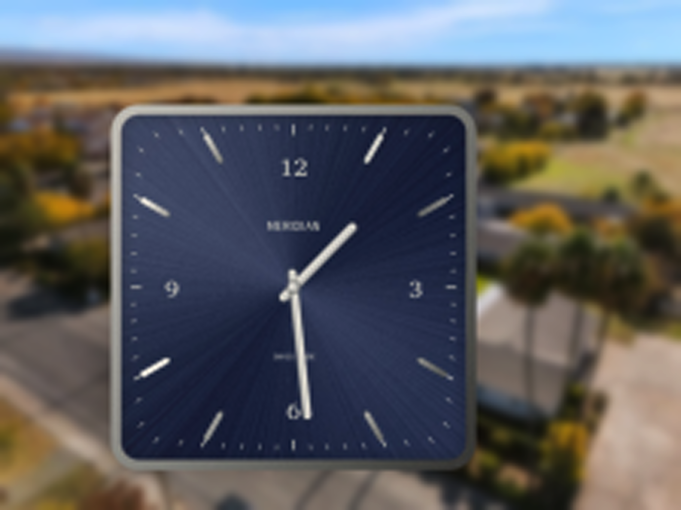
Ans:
1 h 29 min
